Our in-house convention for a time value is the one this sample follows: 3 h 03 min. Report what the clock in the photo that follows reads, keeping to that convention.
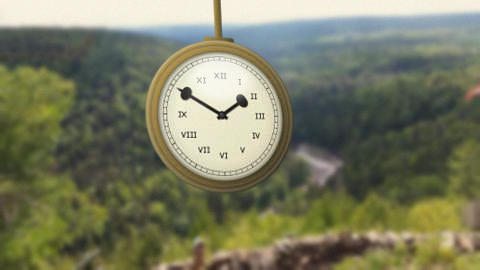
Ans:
1 h 50 min
